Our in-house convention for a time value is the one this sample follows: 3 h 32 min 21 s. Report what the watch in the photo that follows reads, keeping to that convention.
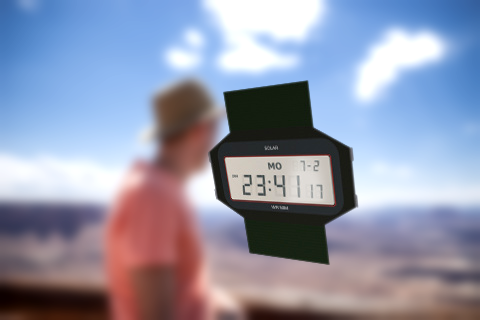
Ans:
23 h 41 min 17 s
